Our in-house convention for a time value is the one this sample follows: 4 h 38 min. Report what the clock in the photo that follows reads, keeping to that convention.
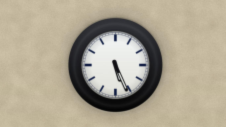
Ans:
5 h 26 min
